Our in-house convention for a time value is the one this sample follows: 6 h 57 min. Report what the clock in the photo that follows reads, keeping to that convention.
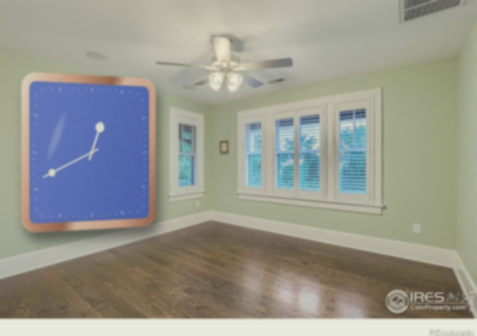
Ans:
12 h 41 min
